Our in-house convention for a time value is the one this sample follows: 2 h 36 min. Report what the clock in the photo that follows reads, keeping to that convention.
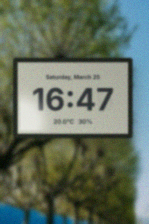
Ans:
16 h 47 min
